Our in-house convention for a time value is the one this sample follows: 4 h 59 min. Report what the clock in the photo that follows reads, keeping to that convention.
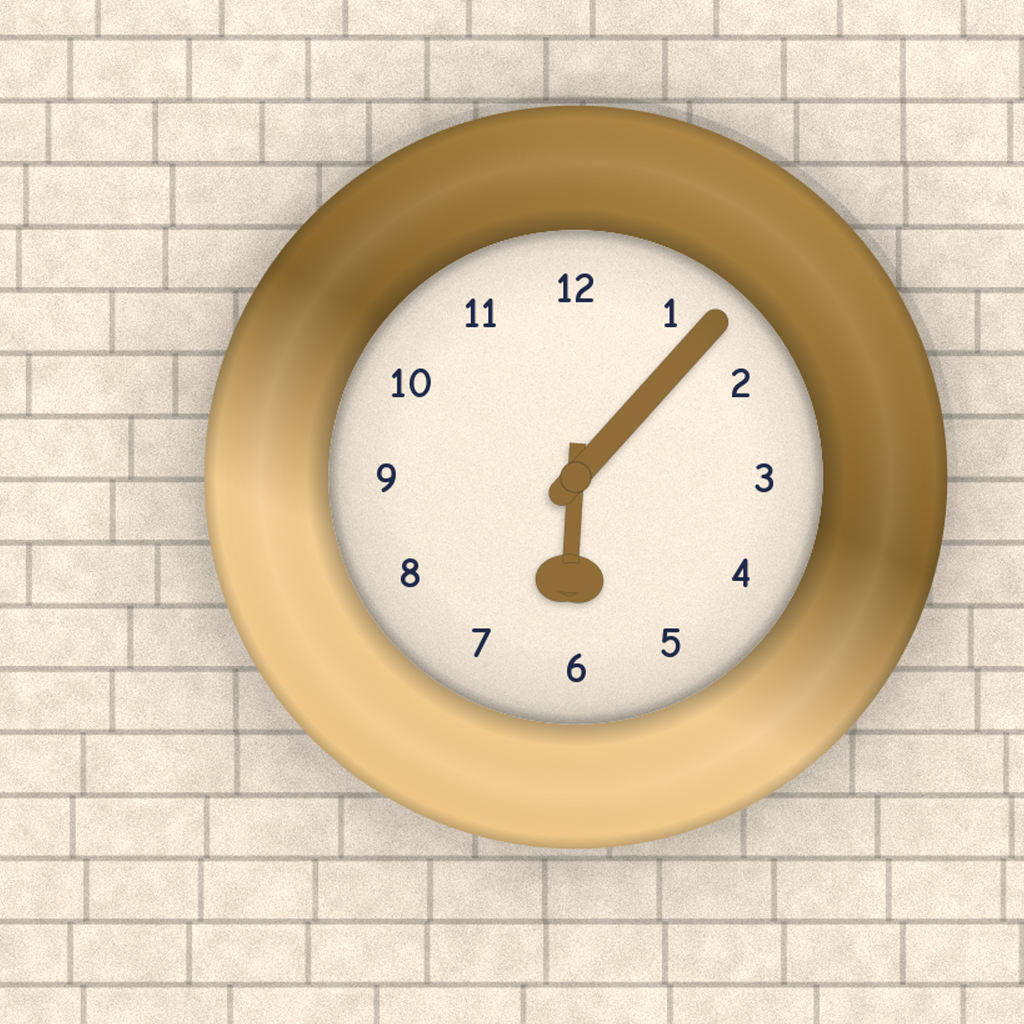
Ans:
6 h 07 min
